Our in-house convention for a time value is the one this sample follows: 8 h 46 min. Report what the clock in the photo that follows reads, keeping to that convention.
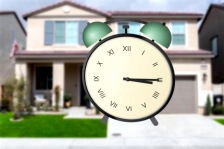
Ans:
3 h 15 min
